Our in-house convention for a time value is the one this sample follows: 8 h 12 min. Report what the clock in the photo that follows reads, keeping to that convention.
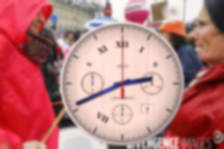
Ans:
2 h 41 min
